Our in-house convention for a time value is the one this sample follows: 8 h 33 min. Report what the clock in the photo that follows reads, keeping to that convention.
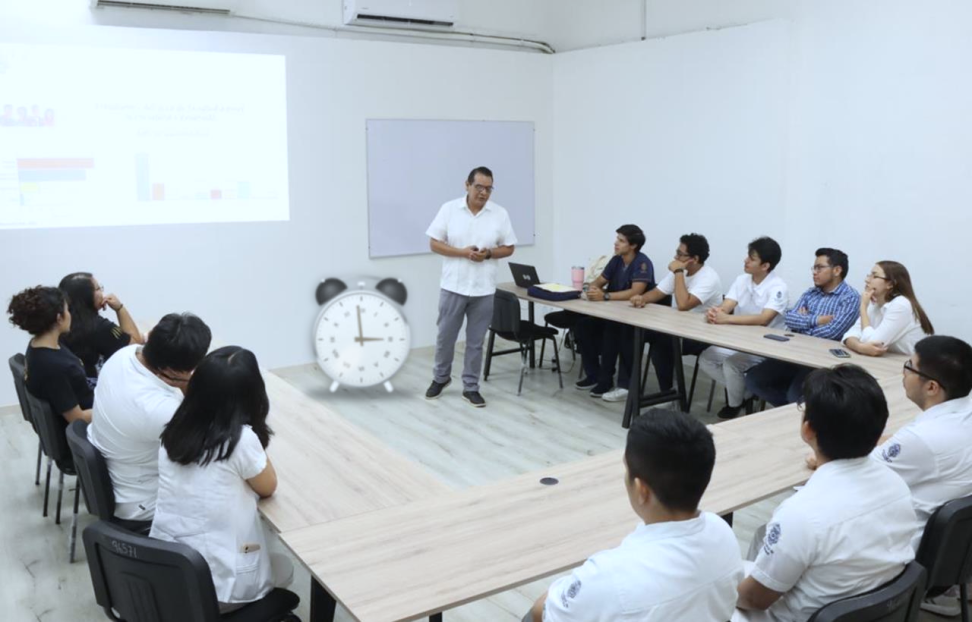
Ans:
2 h 59 min
